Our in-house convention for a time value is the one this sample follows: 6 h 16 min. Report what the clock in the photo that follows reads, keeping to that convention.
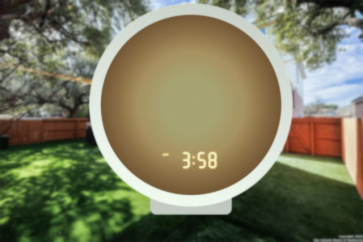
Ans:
3 h 58 min
